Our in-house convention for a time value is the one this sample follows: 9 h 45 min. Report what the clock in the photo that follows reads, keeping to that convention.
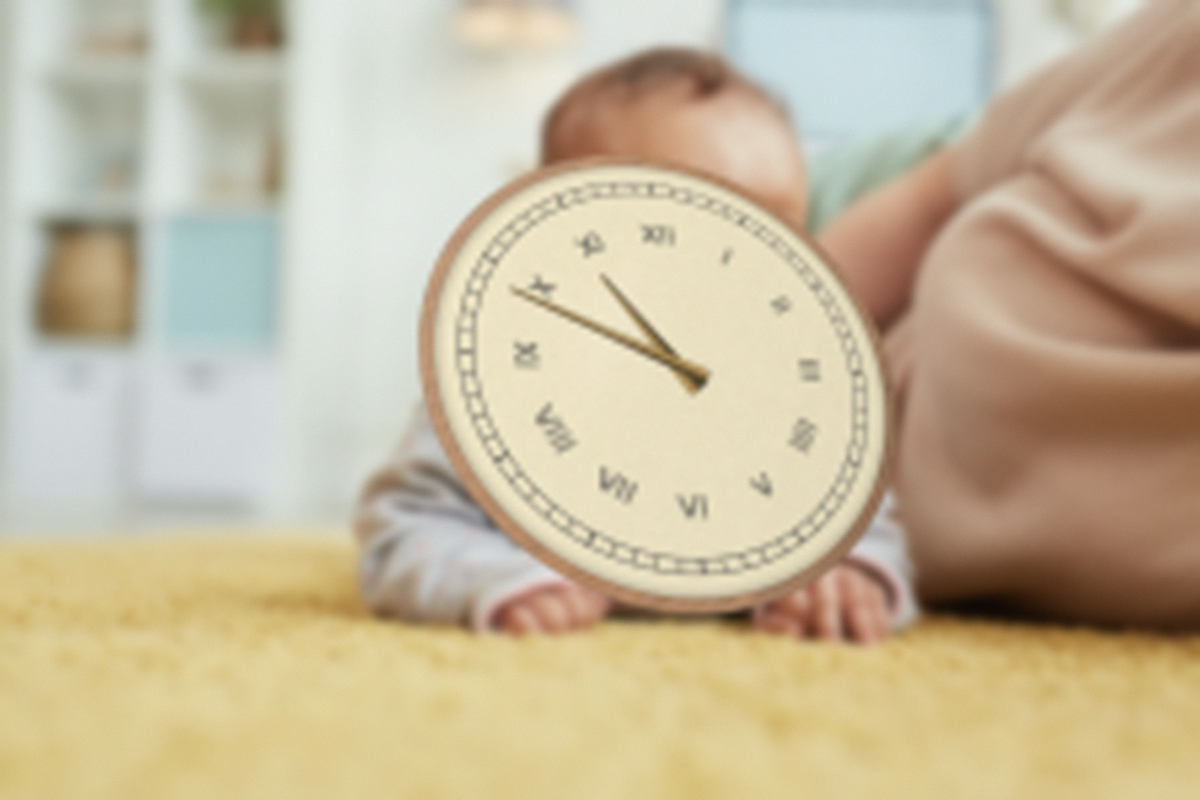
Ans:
10 h 49 min
